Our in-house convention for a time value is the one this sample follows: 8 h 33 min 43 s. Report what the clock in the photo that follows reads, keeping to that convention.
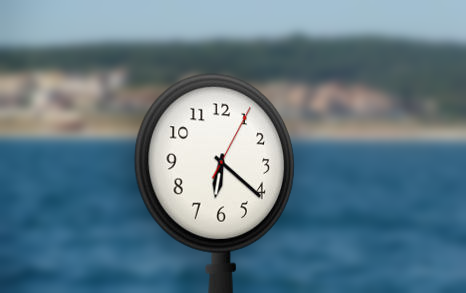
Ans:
6 h 21 min 05 s
